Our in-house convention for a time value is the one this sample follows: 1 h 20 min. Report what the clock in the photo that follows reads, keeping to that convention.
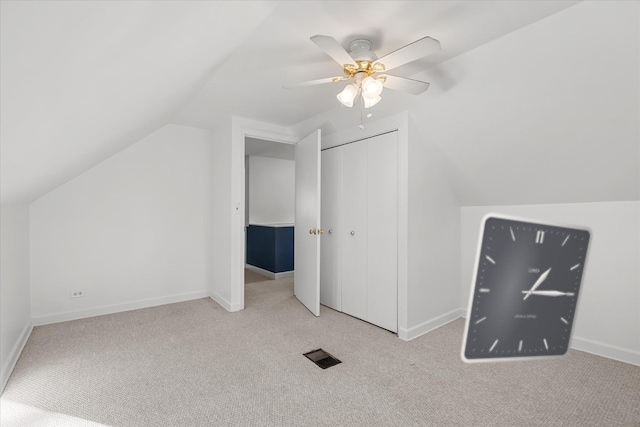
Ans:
1 h 15 min
